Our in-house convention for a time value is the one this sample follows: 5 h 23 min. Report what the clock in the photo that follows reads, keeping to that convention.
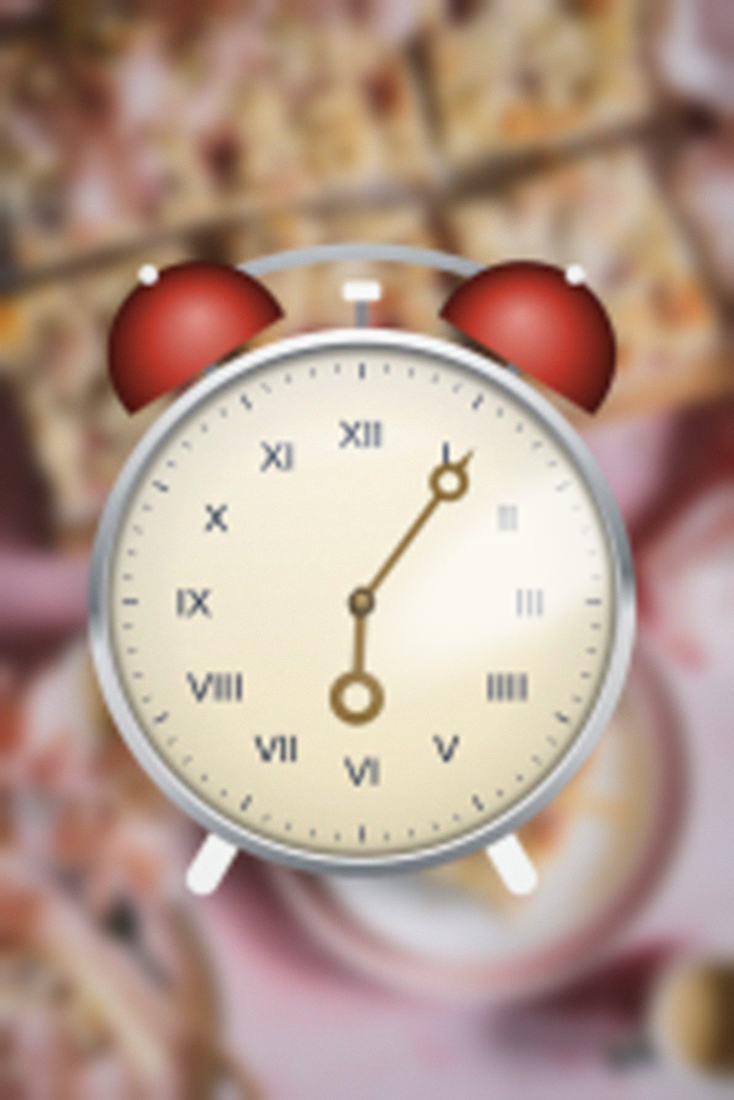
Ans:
6 h 06 min
